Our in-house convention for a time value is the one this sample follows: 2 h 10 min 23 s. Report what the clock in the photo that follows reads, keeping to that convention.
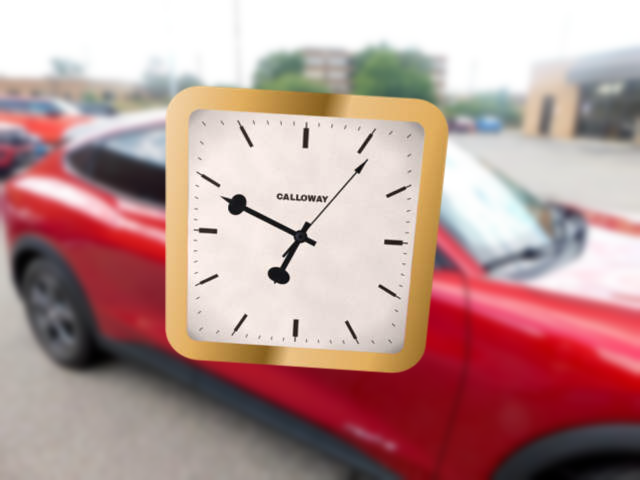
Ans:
6 h 49 min 06 s
